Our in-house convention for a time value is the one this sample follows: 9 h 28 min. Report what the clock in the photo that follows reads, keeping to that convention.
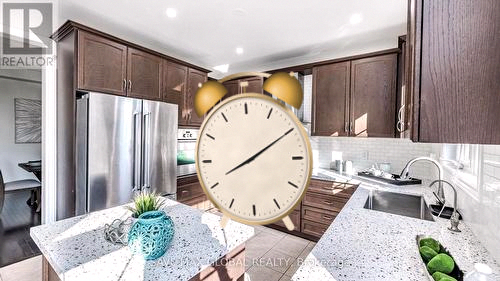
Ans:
8 h 10 min
